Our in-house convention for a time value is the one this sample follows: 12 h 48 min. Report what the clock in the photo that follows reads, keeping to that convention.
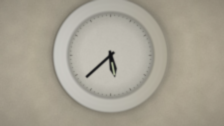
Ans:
5 h 38 min
